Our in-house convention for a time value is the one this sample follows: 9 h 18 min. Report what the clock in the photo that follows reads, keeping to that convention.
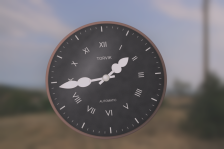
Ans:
1 h 44 min
